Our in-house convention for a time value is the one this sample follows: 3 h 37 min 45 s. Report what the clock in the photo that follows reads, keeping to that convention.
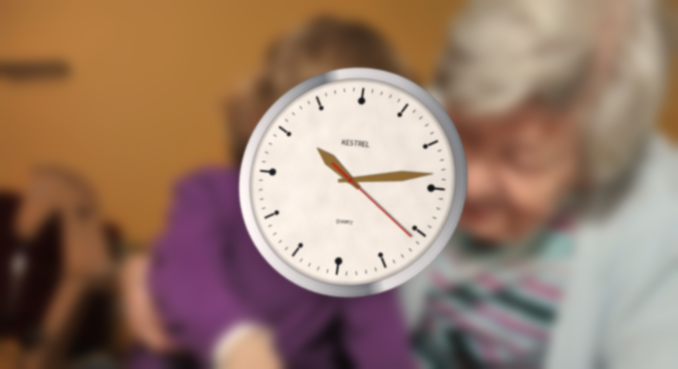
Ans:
10 h 13 min 21 s
